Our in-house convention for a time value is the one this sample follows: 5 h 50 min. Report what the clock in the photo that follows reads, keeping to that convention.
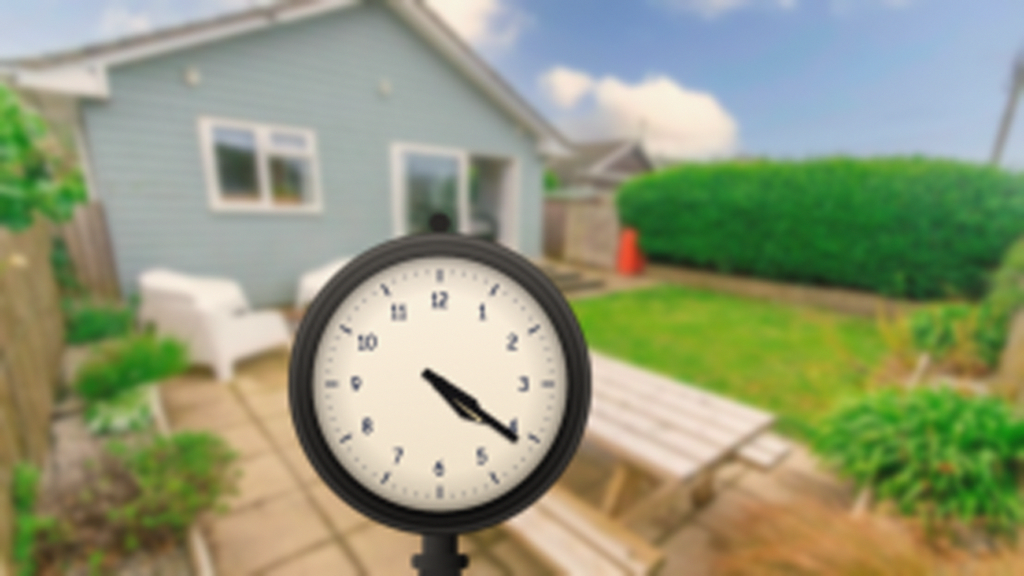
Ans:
4 h 21 min
